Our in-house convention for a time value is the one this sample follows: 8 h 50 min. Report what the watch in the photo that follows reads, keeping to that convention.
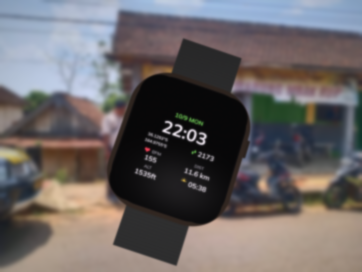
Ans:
22 h 03 min
